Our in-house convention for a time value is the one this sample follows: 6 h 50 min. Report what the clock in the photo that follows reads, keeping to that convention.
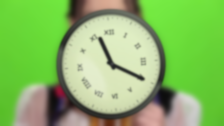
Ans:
11 h 20 min
